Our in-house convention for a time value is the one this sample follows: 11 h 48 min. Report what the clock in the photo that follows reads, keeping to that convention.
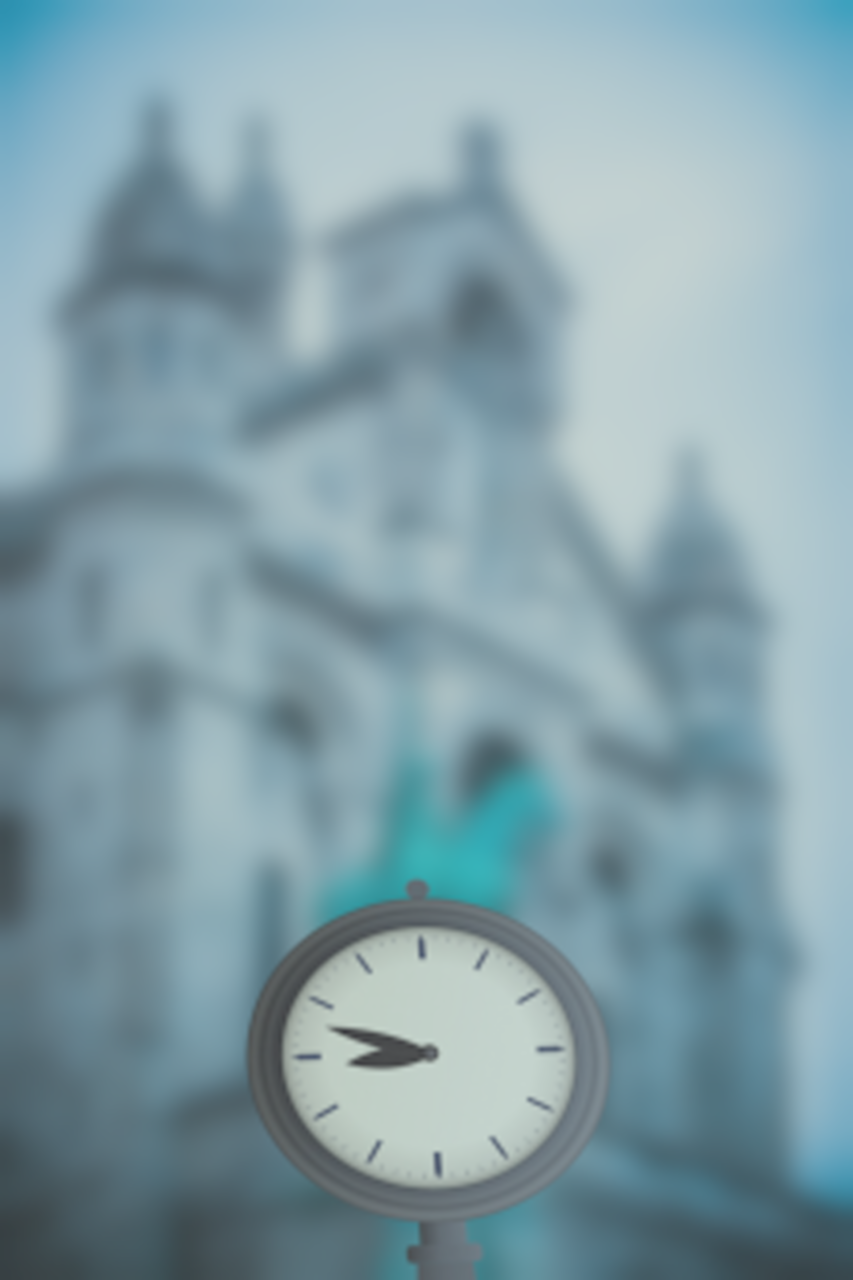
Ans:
8 h 48 min
